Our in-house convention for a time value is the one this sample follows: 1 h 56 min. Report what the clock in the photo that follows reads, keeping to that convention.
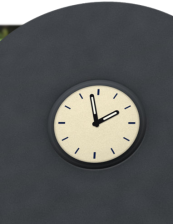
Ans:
1 h 58 min
